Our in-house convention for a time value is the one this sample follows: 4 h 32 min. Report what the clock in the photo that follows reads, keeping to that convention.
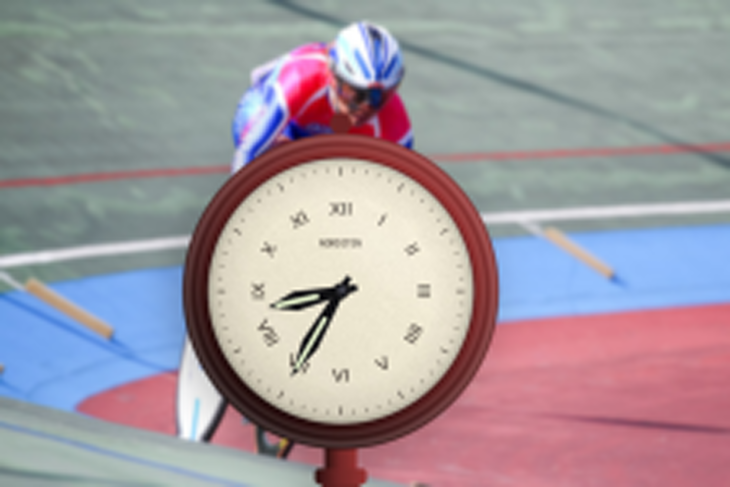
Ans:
8 h 35 min
